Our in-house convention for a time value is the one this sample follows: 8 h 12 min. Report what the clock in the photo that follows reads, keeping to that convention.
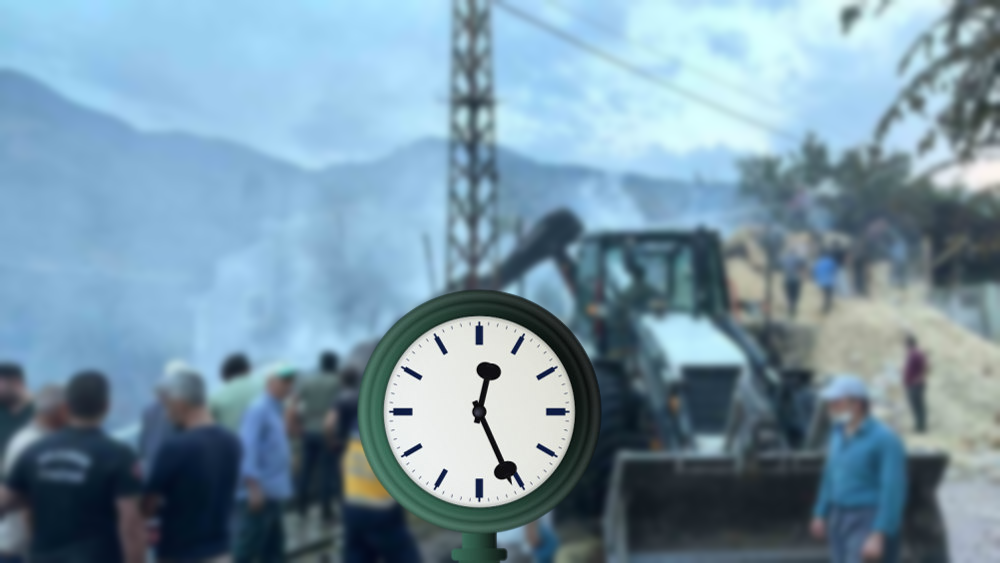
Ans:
12 h 26 min
